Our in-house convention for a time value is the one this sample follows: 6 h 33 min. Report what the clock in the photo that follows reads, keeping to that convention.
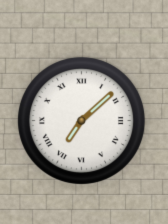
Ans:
7 h 08 min
